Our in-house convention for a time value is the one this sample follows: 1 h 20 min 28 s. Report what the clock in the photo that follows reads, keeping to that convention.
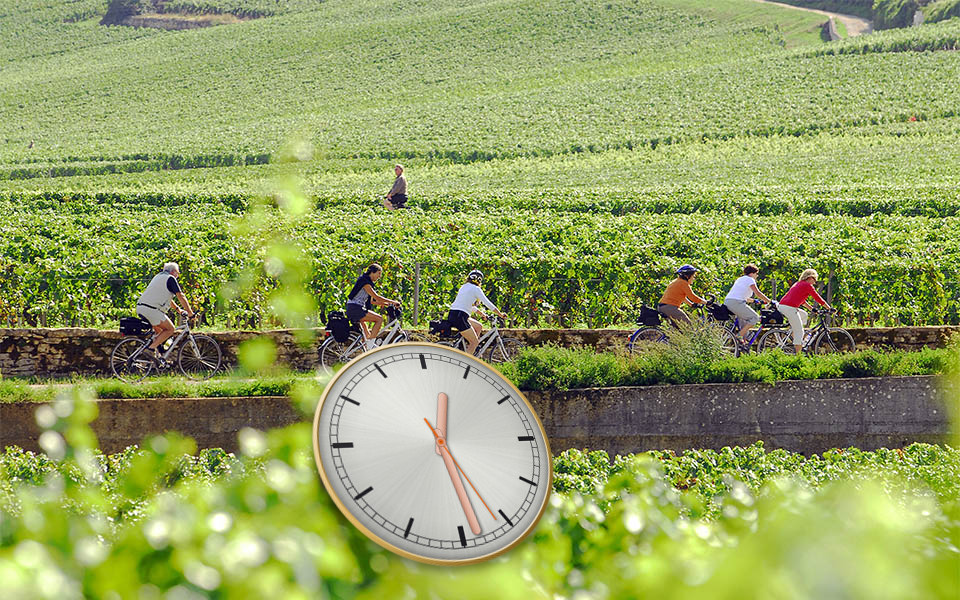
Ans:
12 h 28 min 26 s
